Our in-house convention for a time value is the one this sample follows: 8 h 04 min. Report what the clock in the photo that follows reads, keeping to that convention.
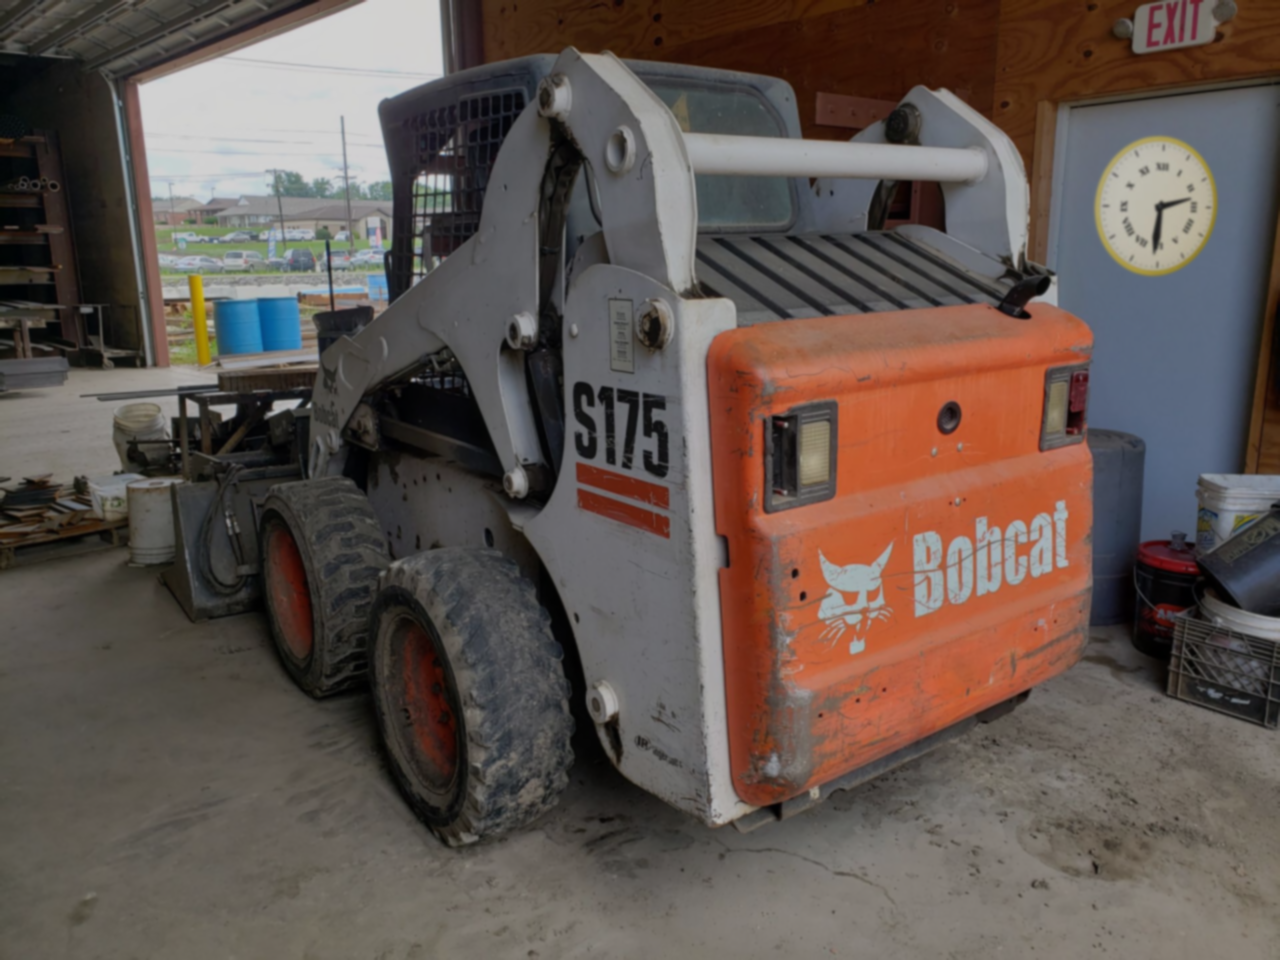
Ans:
2 h 31 min
